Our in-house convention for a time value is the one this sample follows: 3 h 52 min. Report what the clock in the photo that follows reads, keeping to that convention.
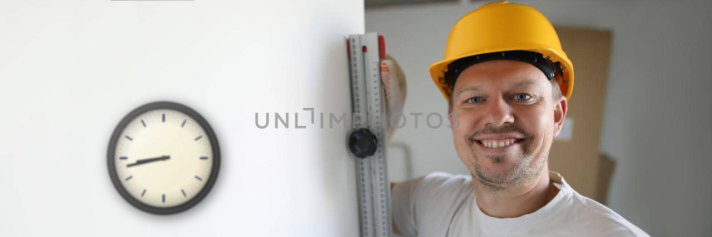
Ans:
8 h 43 min
